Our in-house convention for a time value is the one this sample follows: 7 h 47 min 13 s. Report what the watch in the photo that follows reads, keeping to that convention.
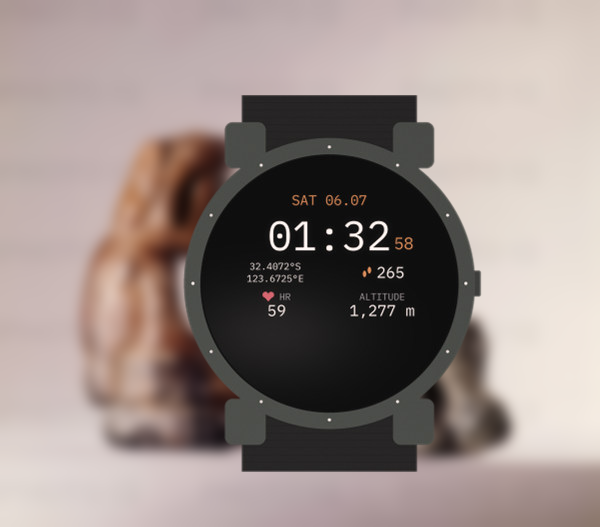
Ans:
1 h 32 min 58 s
